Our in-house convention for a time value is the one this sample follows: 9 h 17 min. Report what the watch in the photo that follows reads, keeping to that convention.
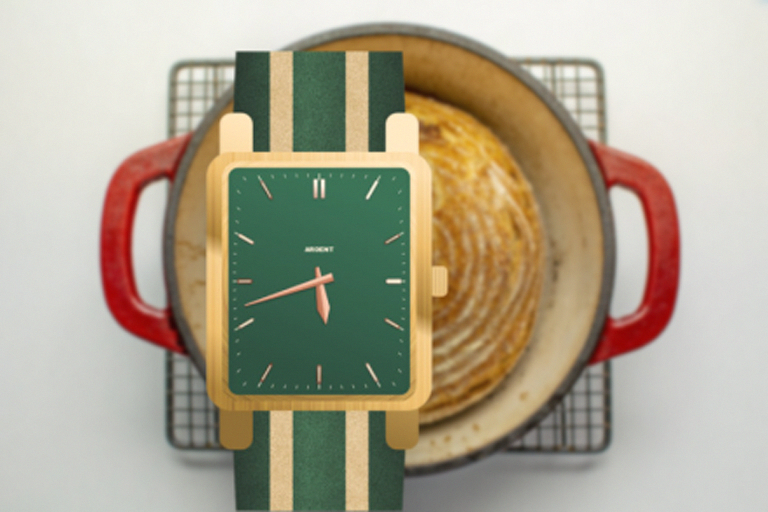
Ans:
5 h 42 min
